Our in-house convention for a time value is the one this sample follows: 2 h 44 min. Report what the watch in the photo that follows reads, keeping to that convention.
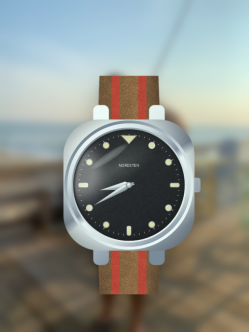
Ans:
8 h 40 min
